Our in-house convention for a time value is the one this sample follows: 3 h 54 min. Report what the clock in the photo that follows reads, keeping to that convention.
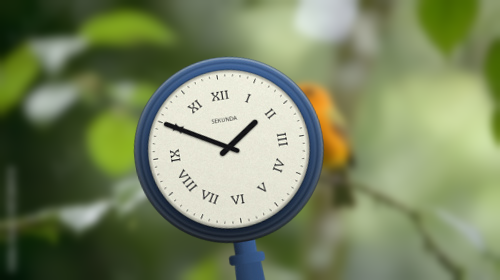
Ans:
1 h 50 min
